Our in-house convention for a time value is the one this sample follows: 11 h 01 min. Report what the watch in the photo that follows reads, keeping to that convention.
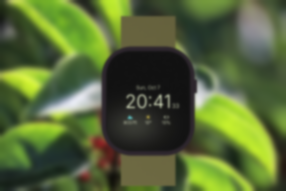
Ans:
20 h 41 min
